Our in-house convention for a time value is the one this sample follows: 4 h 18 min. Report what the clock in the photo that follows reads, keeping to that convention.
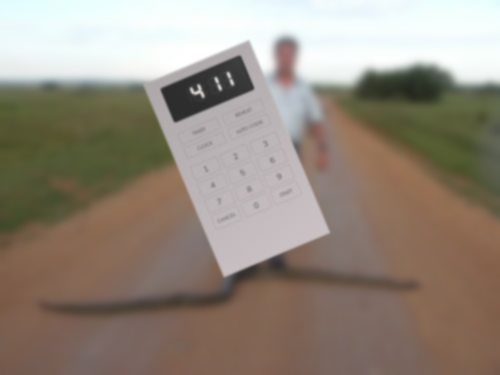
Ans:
4 h 11 min
